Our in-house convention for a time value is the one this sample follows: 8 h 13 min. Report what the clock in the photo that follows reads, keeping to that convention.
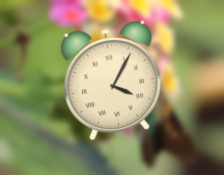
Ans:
4 h 06 min
